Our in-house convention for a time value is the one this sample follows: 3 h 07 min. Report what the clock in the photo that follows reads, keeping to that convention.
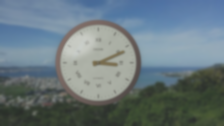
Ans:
3 h 11 min
